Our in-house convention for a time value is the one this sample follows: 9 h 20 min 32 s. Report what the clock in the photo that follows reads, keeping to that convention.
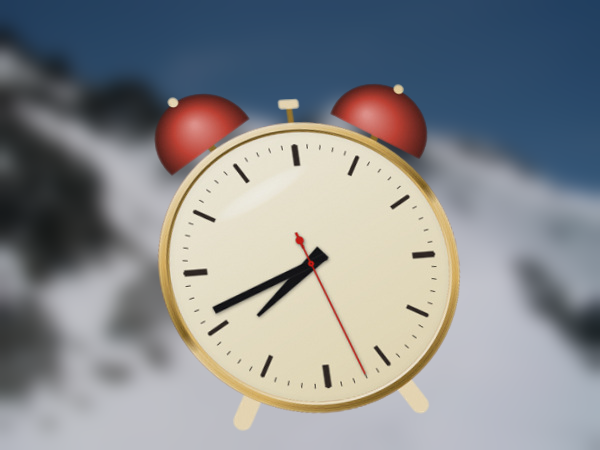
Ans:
7 h 41 min 27 s
